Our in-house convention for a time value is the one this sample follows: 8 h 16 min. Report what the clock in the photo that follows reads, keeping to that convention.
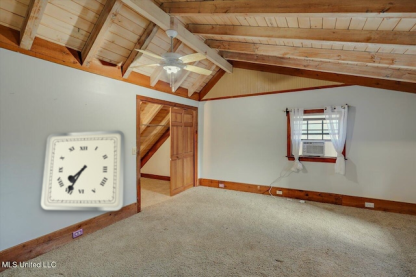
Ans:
7 h 35 min
